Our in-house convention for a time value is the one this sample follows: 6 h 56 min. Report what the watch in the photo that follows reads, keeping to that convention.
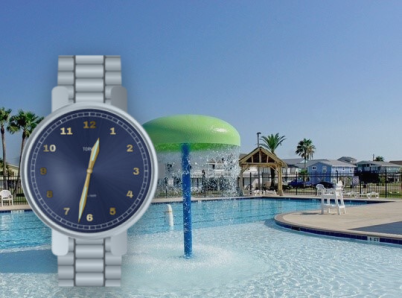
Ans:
12 h 32 min
